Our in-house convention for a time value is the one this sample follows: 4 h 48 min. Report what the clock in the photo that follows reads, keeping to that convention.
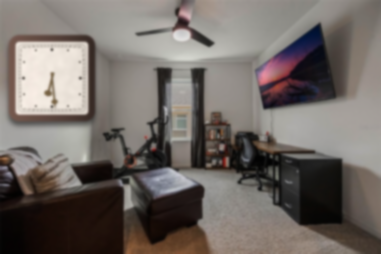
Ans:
6 h 29 min
